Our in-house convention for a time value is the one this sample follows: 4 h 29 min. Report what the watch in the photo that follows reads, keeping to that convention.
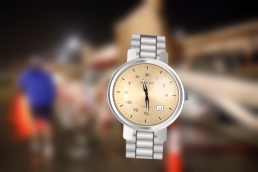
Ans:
11 h 29 min
